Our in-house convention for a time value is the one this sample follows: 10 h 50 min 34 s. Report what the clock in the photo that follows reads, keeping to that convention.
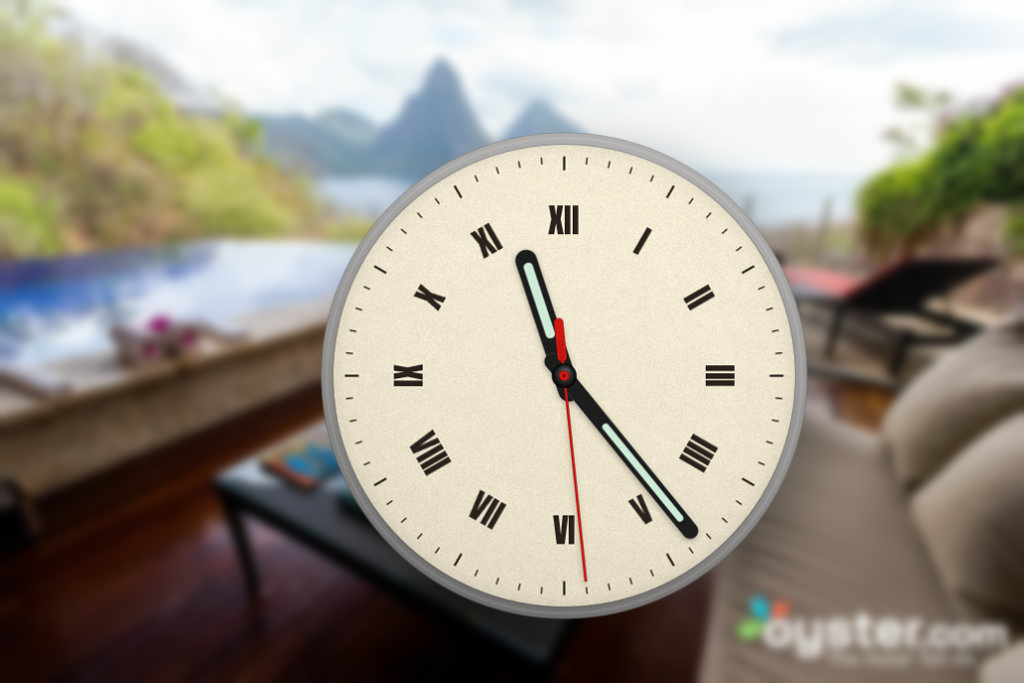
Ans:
11 h 23 min 29 s
